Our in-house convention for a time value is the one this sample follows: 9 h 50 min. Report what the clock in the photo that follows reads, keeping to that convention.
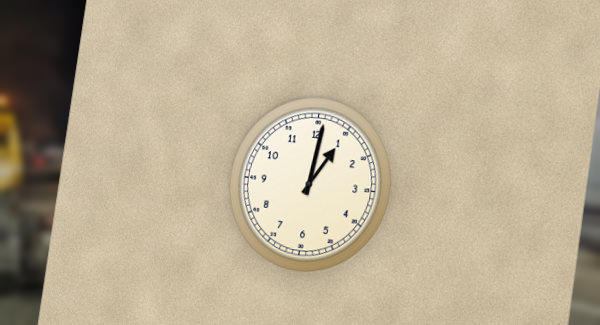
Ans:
1 h 01 min
